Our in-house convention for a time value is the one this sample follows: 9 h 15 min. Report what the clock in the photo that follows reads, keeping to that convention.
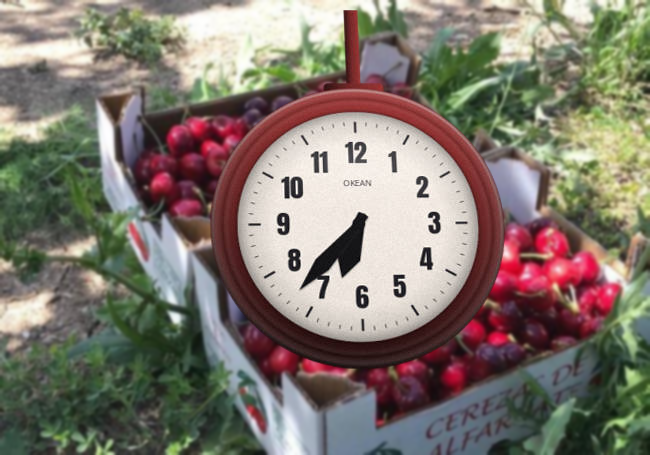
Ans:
6 h 37 min
